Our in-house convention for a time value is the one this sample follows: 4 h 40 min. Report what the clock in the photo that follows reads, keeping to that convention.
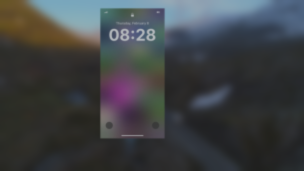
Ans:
8 h 28 min
